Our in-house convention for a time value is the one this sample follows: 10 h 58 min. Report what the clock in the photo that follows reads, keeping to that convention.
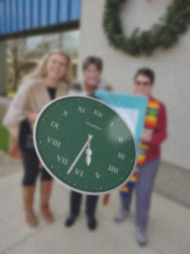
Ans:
5 h 32 min
